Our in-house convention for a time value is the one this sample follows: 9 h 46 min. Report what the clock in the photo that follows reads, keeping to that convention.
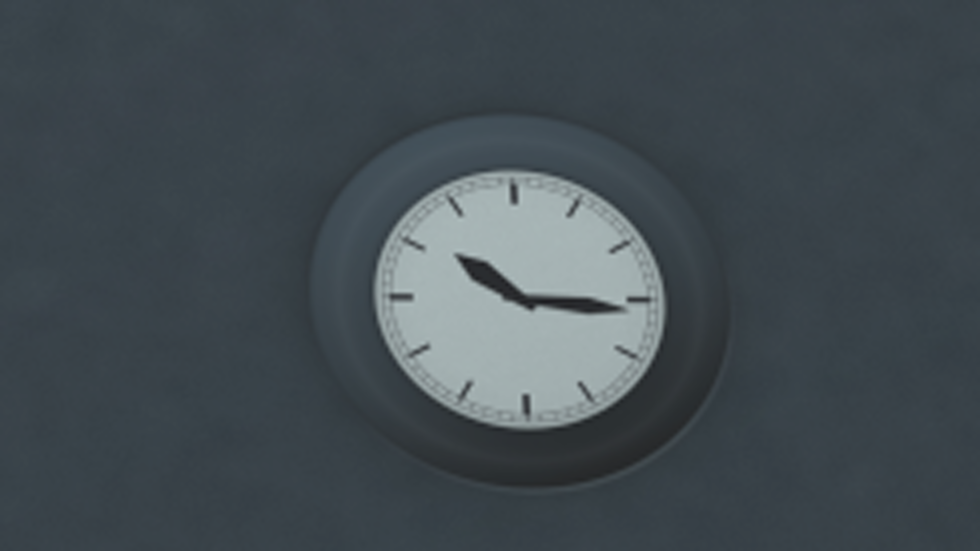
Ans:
10 h 16 min
